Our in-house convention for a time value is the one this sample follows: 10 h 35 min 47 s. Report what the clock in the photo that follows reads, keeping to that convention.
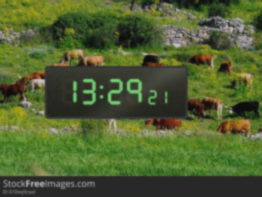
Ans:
13 h 29 min 21 s
